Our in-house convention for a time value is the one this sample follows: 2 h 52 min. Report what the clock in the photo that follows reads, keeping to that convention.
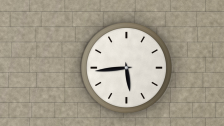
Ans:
5 h 44 min
